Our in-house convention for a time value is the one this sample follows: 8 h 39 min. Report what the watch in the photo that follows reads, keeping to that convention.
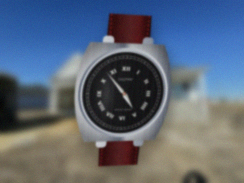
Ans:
4 h 53 min
